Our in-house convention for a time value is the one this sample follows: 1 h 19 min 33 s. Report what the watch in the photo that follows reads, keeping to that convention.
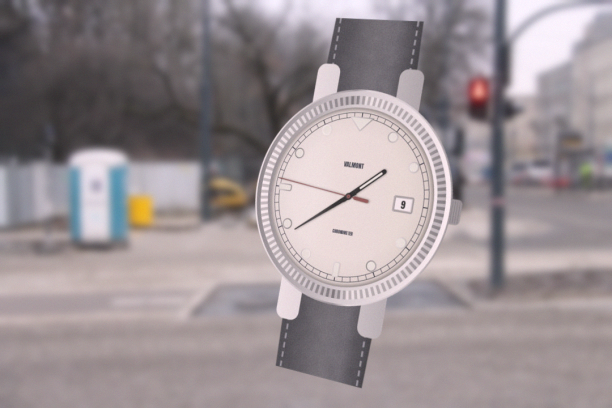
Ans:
1 h 38 min 46 s
